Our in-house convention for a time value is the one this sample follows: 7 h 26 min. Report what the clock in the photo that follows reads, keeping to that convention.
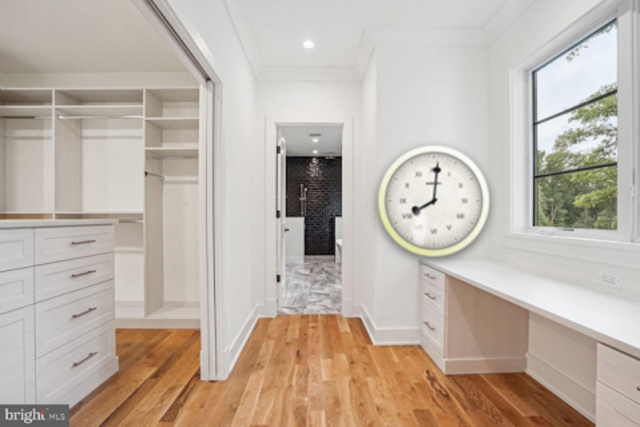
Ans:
8 h 01 min
